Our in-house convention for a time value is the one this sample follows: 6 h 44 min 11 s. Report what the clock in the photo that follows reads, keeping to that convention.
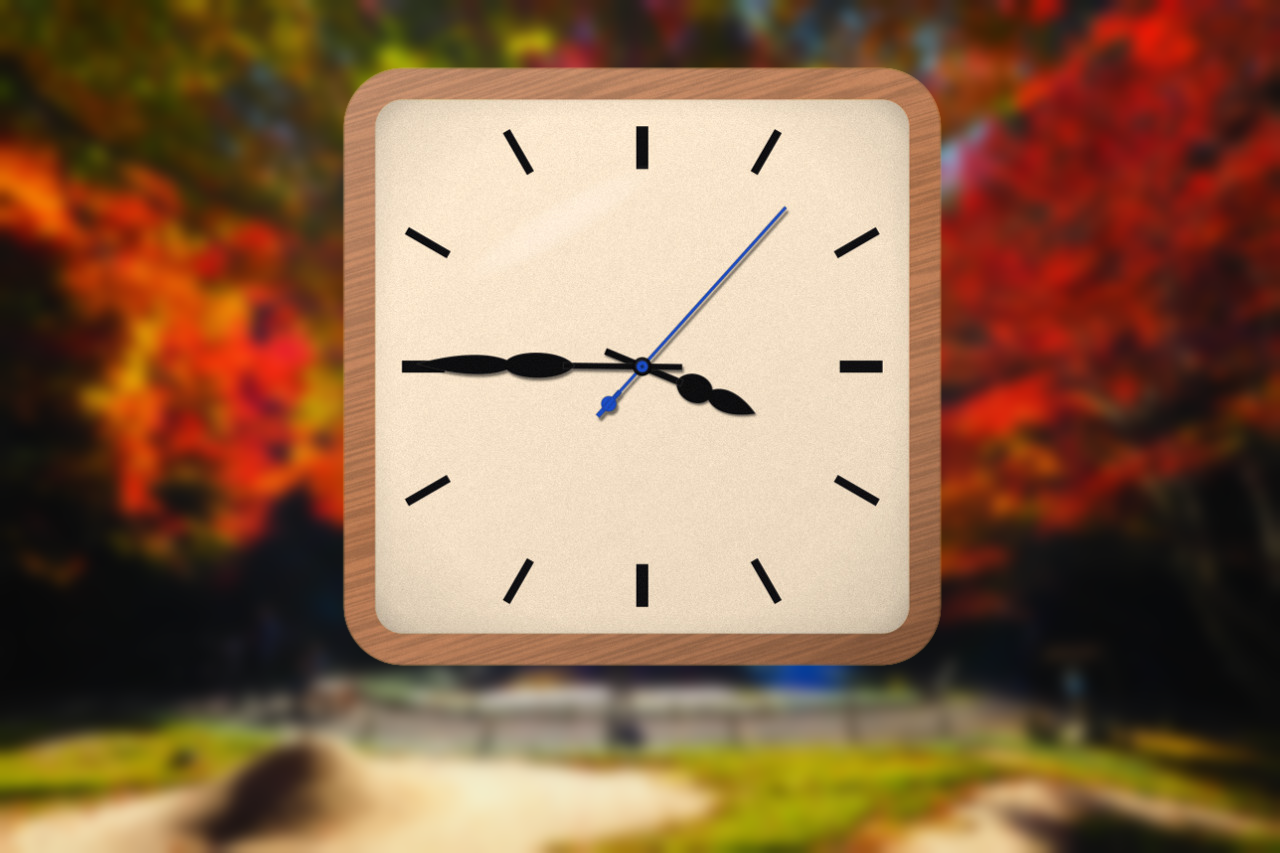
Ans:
3 h 45 min 07 s
